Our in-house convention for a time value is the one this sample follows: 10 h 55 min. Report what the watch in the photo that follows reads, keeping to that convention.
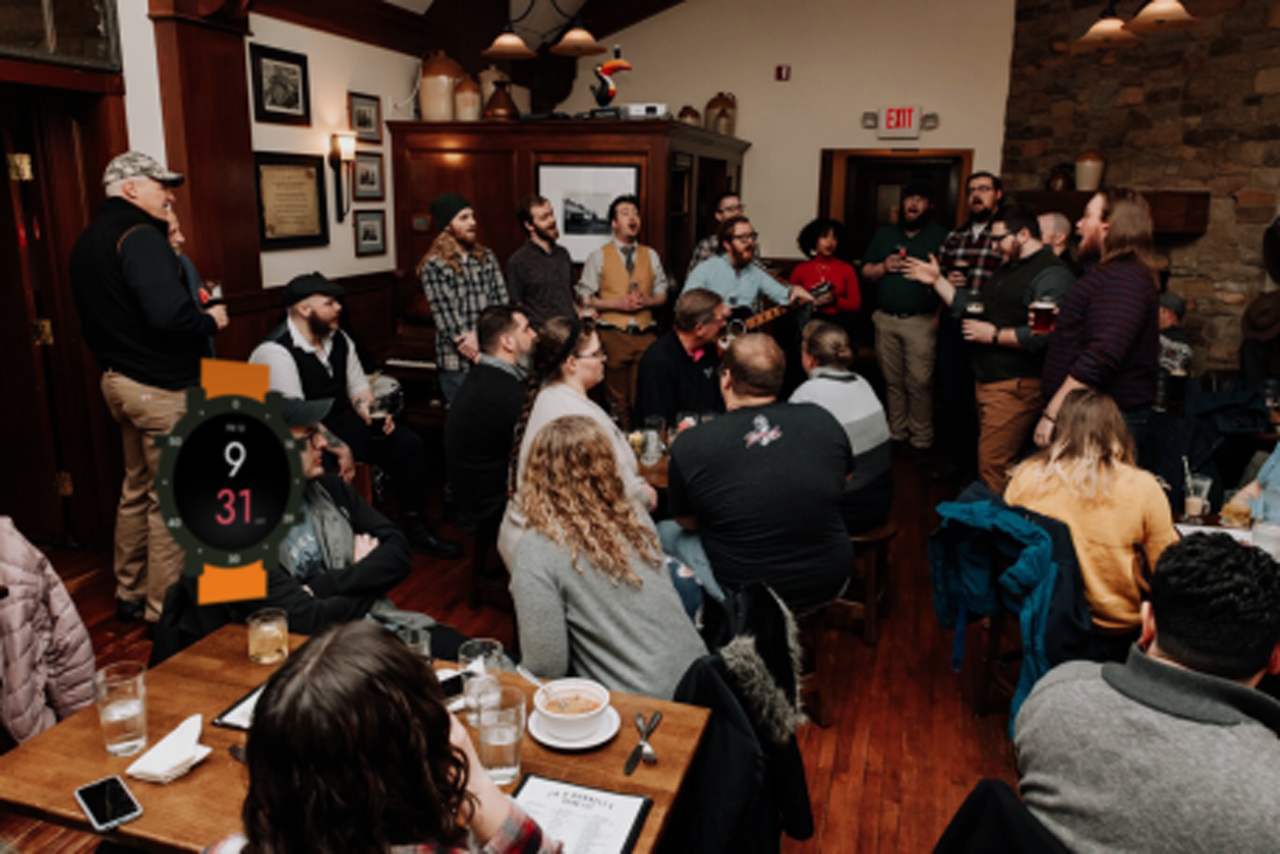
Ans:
9 h 31 min
